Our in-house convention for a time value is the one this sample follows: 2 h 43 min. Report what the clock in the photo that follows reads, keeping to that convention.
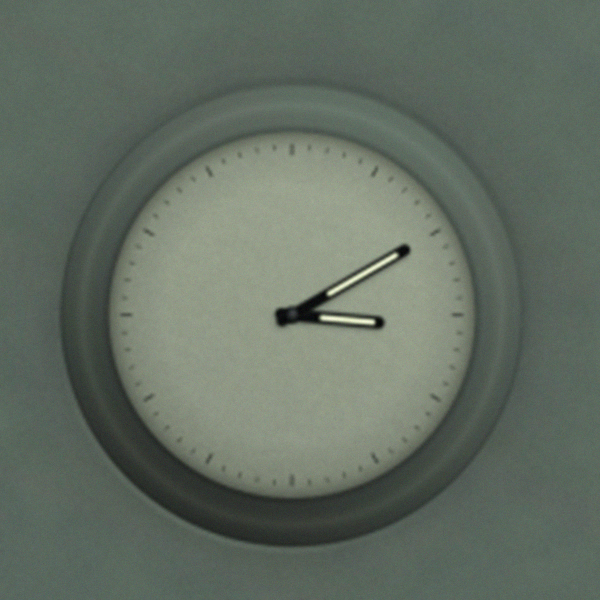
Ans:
3 h 10 min
